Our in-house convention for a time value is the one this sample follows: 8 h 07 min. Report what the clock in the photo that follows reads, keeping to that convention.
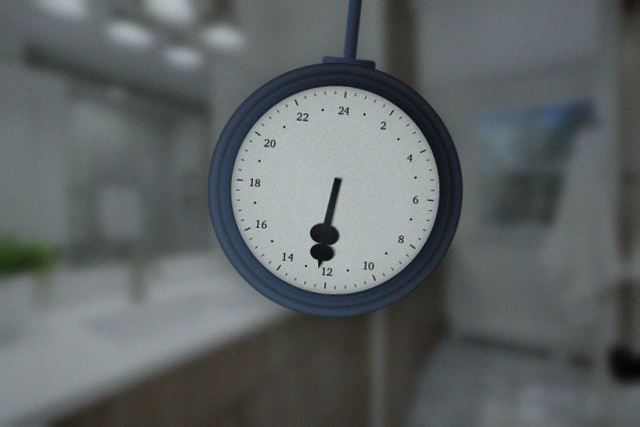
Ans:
12 h 31 min
